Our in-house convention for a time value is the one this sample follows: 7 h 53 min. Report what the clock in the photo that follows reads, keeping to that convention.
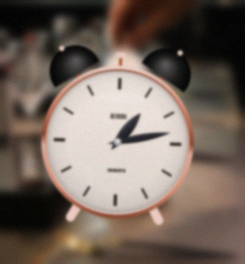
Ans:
1 h 13 min
